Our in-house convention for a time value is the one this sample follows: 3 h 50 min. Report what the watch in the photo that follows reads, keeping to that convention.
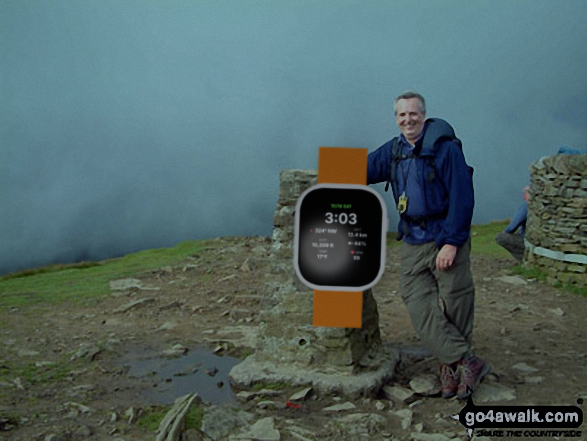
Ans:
3 h 03 min
